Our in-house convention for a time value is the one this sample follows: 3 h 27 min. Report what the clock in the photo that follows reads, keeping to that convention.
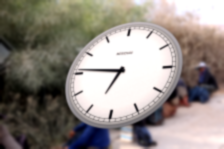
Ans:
6 h 46 min
